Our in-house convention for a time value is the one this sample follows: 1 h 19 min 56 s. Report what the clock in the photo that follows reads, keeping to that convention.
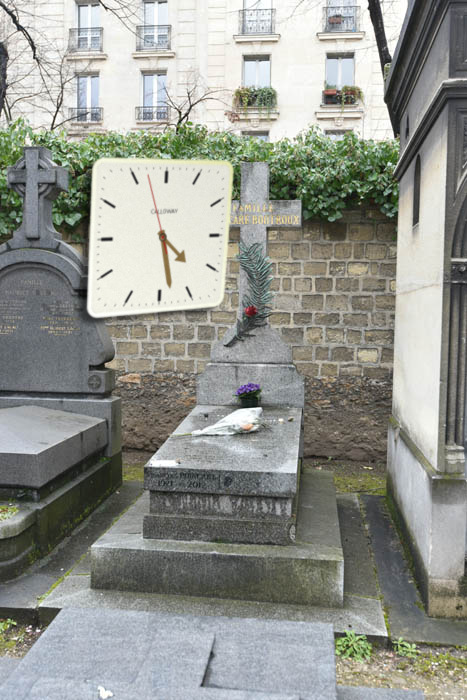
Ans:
4 h 27 min 57 s
